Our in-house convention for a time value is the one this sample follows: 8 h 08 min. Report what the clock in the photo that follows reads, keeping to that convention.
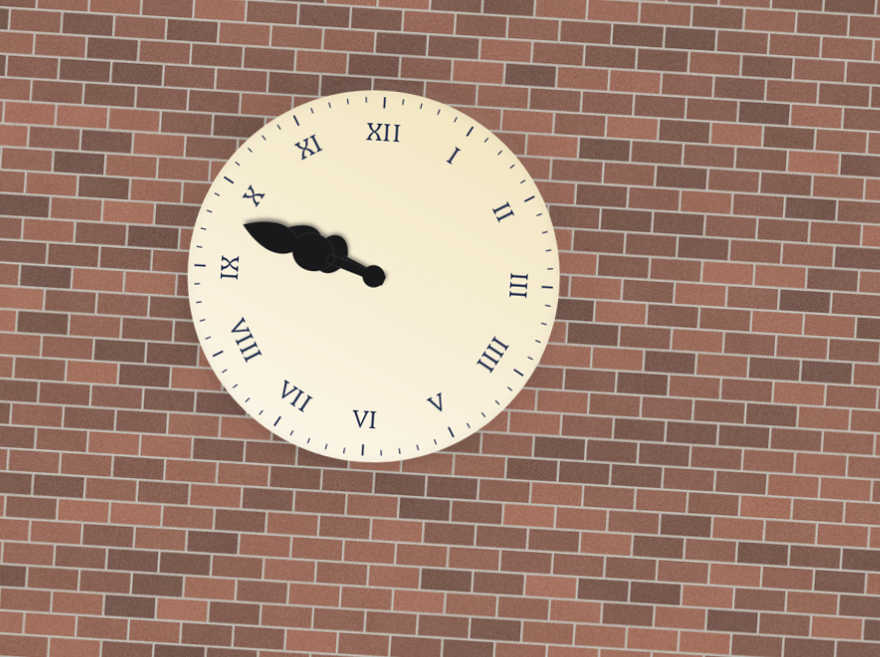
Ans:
9 h 48 min
